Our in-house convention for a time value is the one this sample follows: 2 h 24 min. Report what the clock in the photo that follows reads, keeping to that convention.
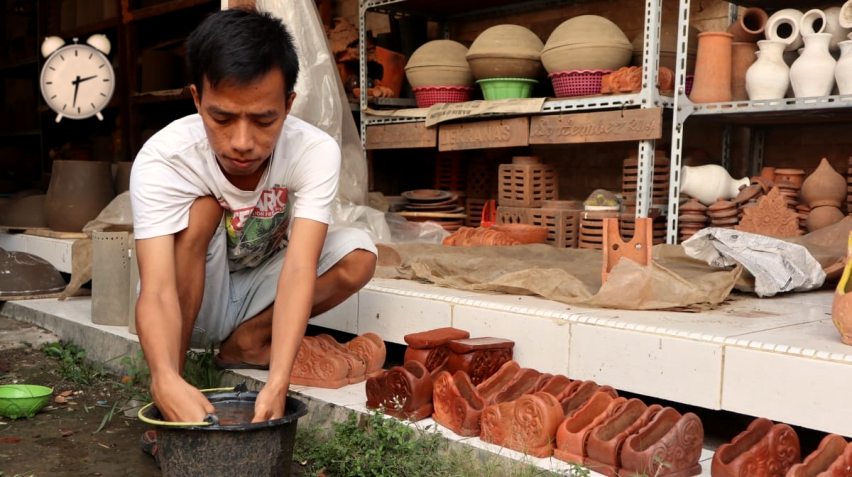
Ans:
2 h 32 min
